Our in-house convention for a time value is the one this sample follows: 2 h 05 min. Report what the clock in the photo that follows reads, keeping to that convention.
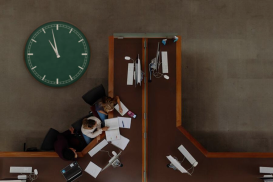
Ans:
10 h 58 min
